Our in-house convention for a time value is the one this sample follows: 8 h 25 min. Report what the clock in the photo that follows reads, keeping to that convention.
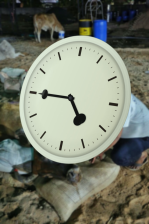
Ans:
4 h 45 min
